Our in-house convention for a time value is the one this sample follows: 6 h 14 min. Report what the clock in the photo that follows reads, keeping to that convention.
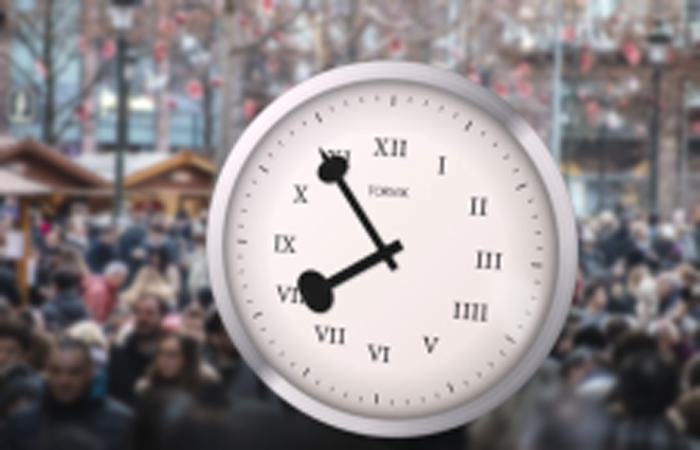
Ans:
7 h 54 min
